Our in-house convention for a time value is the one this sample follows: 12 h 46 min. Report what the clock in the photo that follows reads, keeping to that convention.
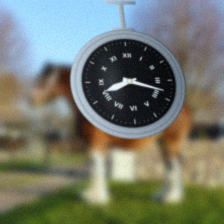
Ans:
8 h 18 min
